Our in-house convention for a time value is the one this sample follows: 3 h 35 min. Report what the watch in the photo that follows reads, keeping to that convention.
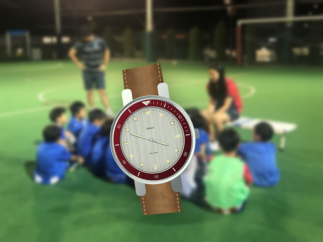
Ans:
3 h 49 min
